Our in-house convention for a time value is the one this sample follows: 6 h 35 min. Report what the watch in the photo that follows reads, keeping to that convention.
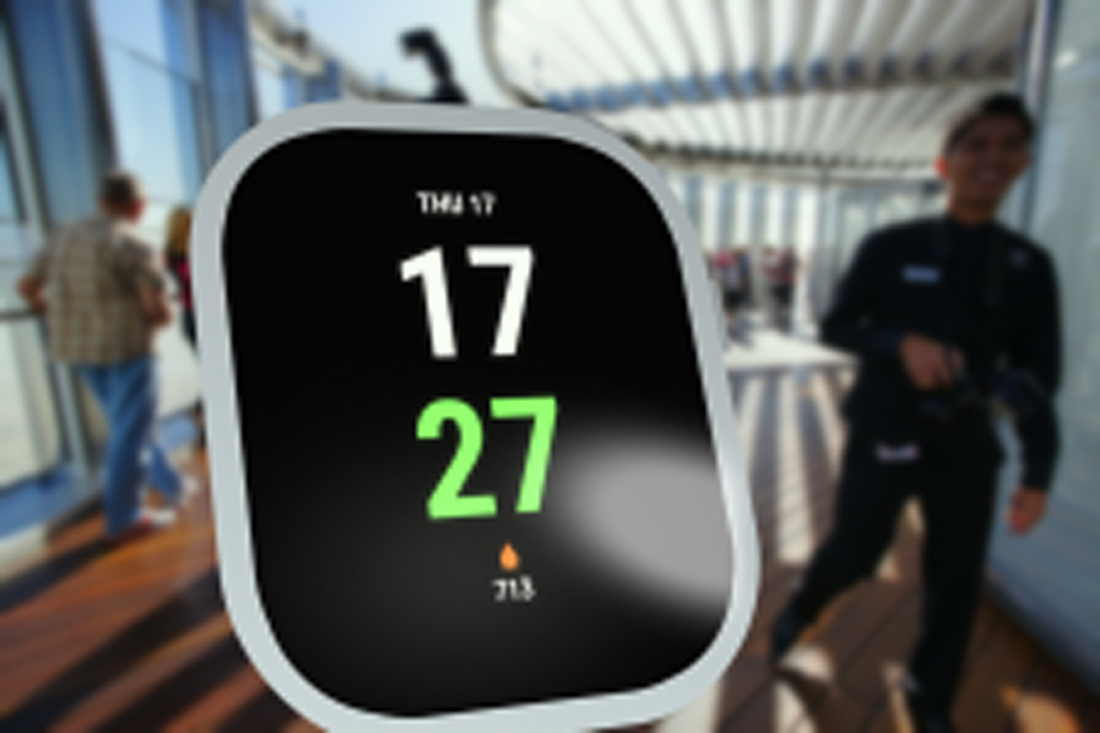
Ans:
17 h 27 min
